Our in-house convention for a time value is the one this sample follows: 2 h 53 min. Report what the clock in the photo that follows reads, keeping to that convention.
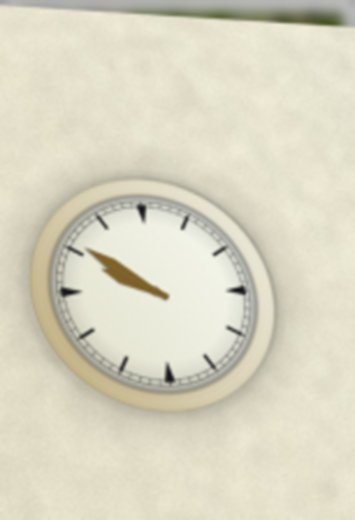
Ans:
9 h 51 min
